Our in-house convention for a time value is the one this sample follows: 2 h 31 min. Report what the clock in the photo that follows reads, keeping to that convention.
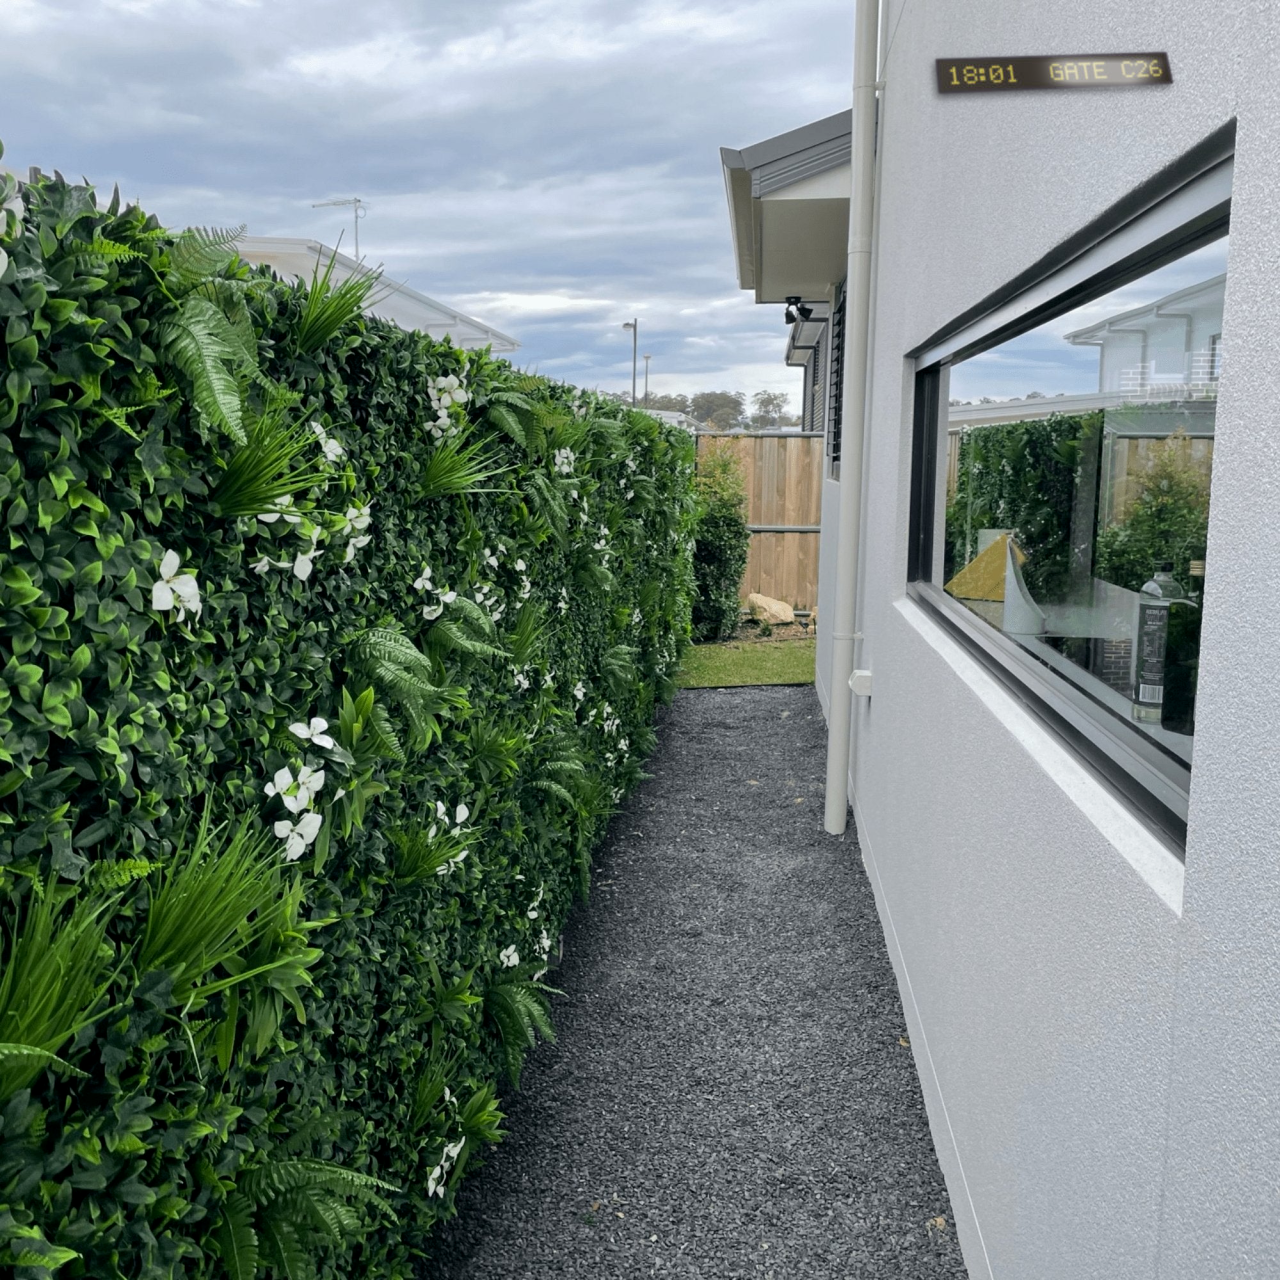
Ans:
18 h 01 min
